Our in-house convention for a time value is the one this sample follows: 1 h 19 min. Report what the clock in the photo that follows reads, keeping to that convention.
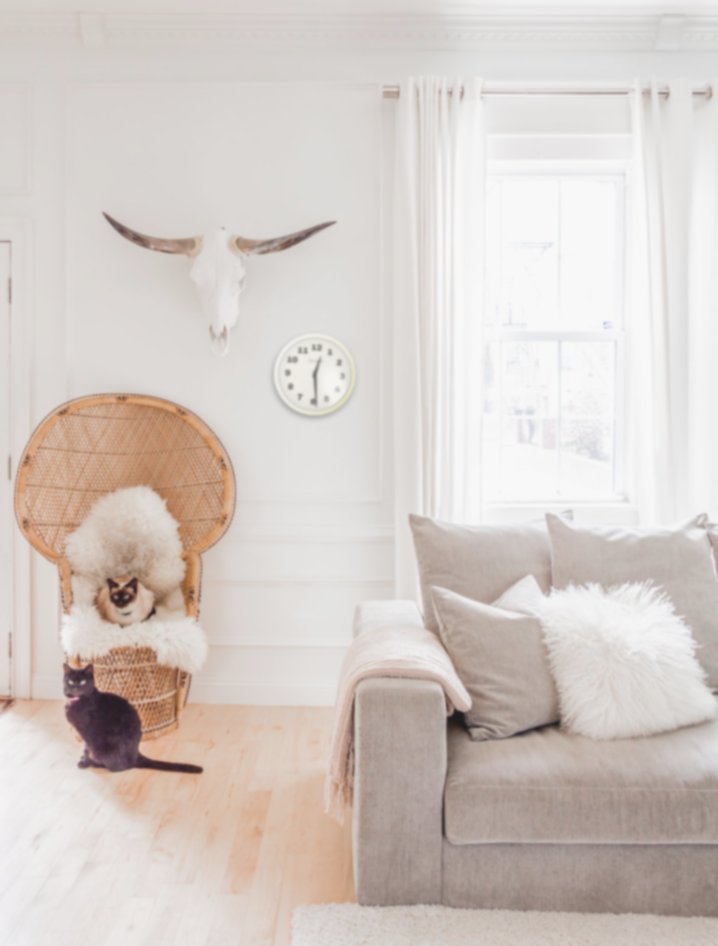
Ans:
12 h 29 min
